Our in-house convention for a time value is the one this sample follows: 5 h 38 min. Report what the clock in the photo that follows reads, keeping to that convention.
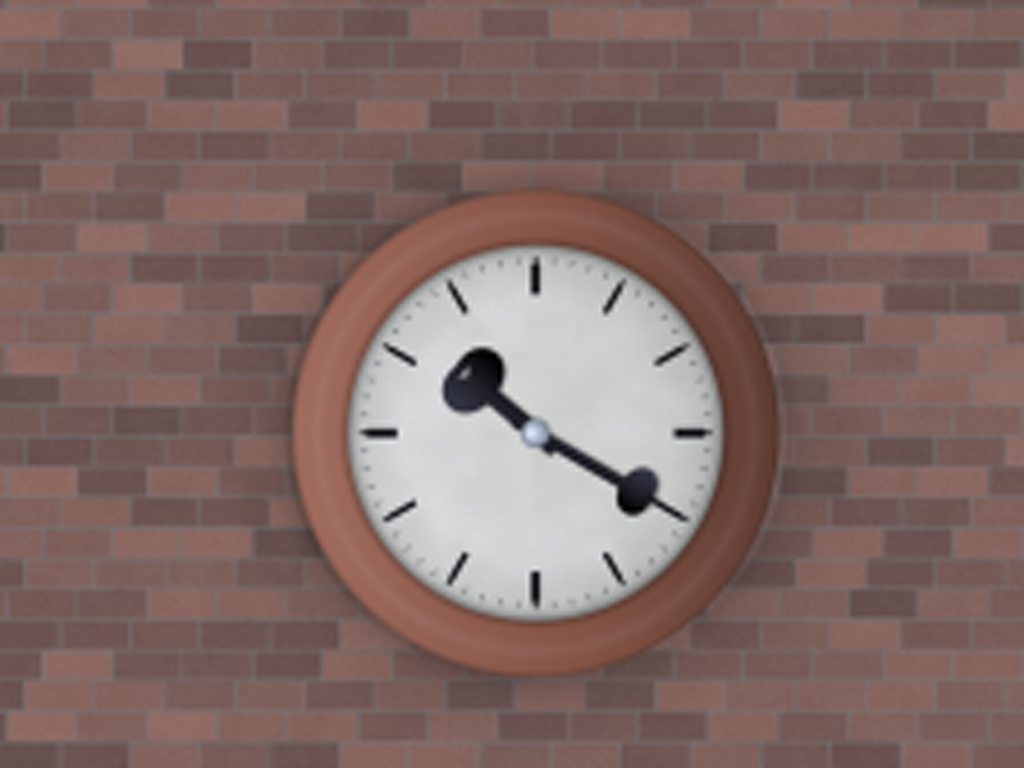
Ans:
10 h 20 min
